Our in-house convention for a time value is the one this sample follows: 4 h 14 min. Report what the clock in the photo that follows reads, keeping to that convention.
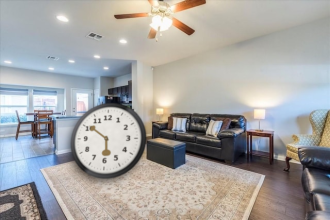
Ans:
5 h 51 min
